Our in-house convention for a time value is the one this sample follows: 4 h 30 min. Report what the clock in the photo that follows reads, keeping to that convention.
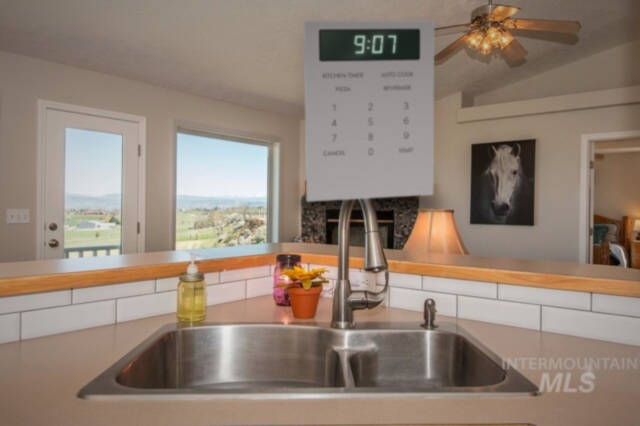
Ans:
9 h 07 min
